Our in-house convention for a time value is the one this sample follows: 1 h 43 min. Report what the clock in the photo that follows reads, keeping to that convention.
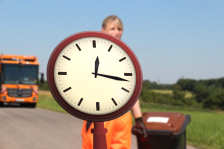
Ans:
12 h 17 min
